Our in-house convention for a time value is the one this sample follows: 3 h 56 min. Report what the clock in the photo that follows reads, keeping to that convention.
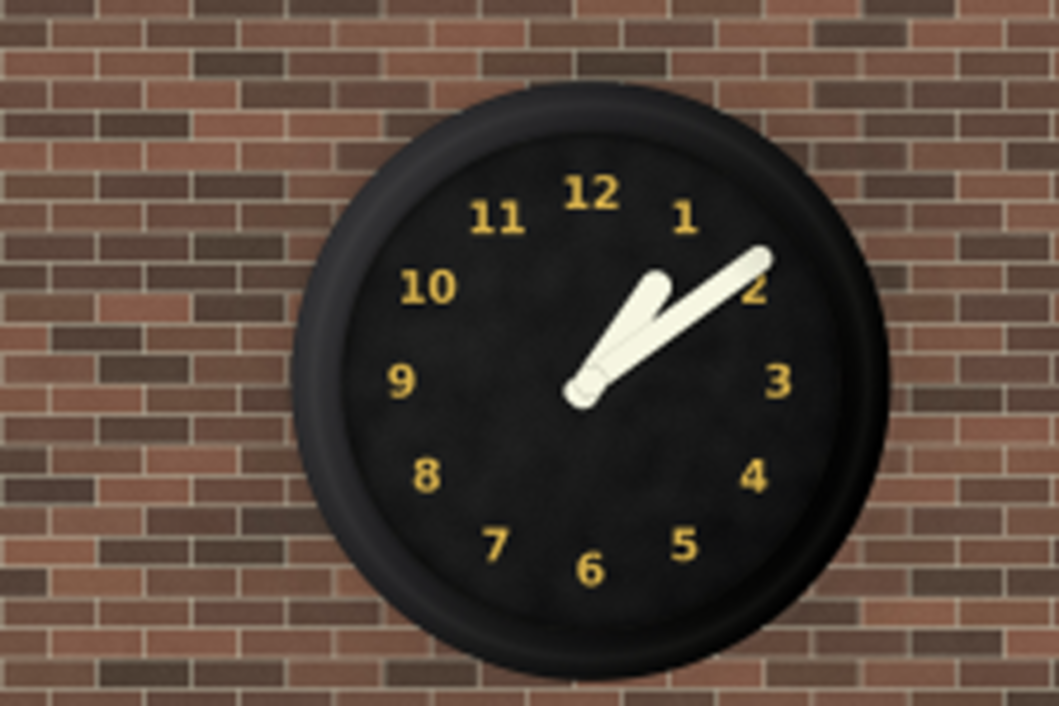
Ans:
1 h 09 min
